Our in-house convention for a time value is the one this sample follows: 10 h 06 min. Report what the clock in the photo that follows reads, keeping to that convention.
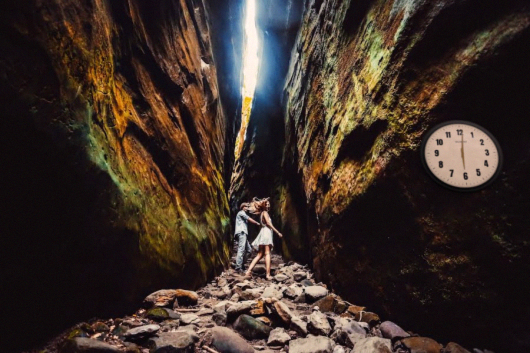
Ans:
6 h 01 min
